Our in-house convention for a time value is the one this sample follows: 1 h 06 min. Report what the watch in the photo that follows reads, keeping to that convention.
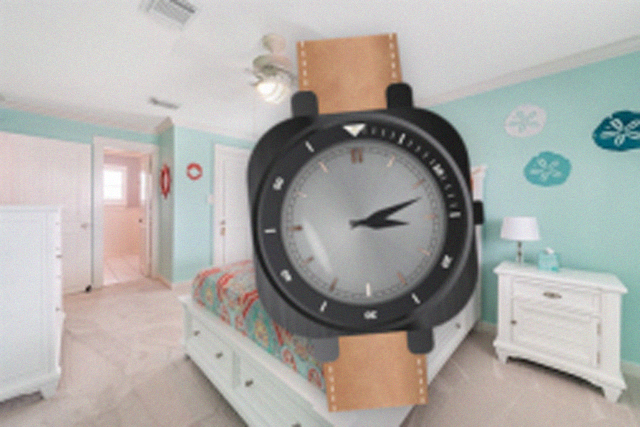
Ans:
3 h 12 min
